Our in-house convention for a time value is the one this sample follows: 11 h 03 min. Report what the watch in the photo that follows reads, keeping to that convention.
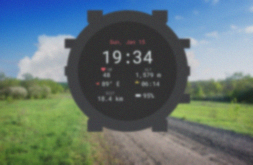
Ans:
19 h 34 min
